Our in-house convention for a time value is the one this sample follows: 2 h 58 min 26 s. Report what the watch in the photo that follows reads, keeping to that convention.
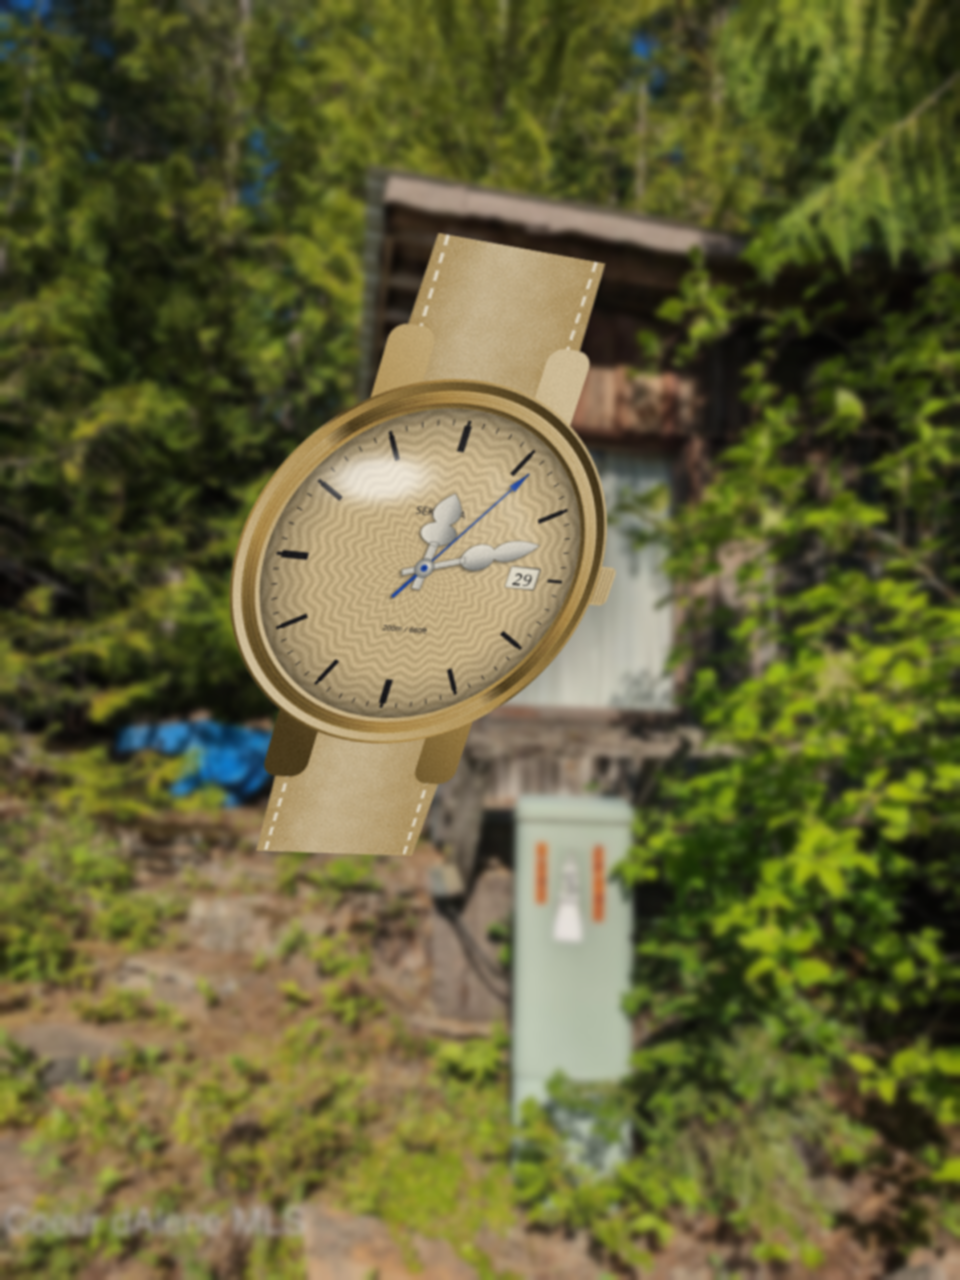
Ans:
12 h 12 min 06 s
